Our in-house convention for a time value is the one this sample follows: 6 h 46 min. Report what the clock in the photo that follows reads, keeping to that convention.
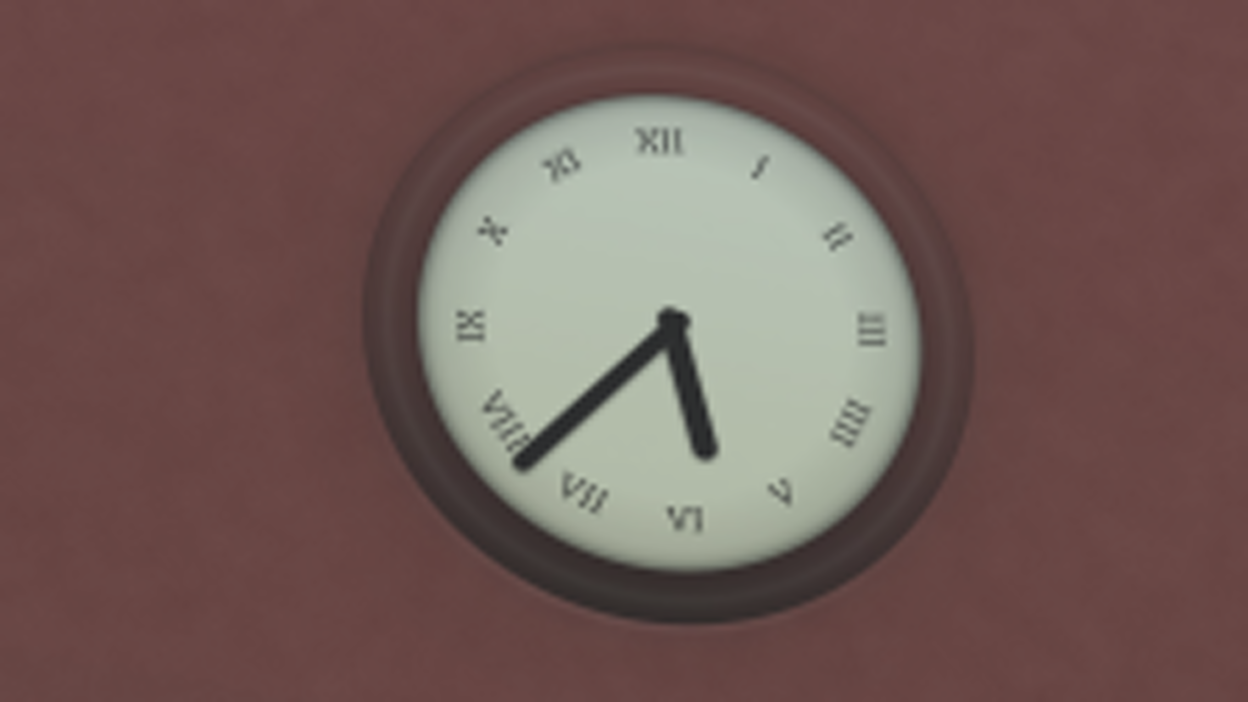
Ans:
5 h 38 min
